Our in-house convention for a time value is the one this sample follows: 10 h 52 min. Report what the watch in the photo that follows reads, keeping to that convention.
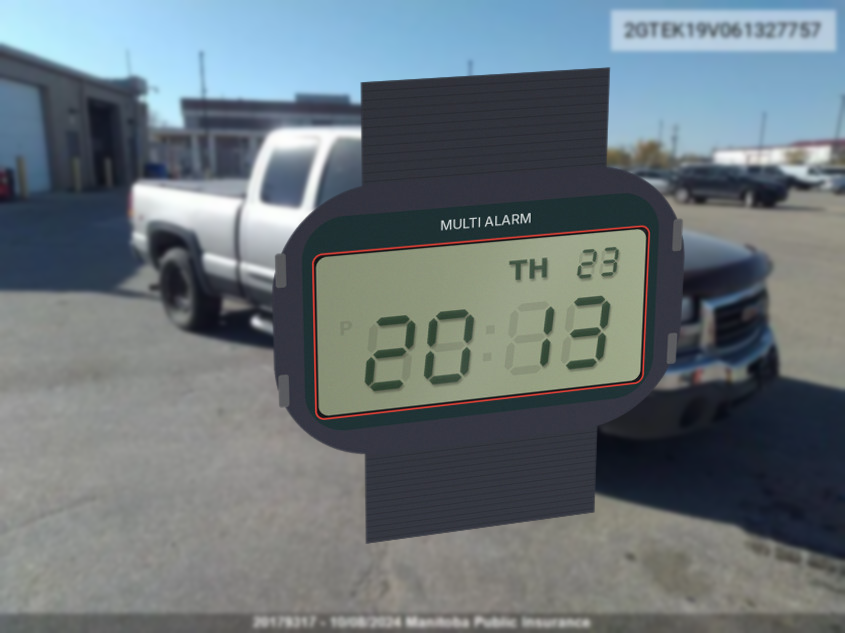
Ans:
20 h 13 min
